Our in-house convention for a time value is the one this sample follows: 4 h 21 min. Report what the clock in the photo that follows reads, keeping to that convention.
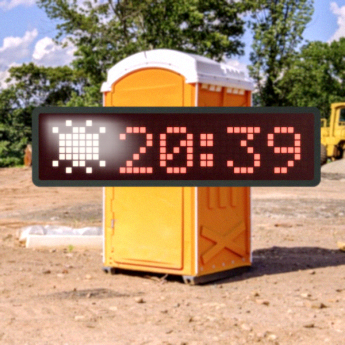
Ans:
20 h 39 min
